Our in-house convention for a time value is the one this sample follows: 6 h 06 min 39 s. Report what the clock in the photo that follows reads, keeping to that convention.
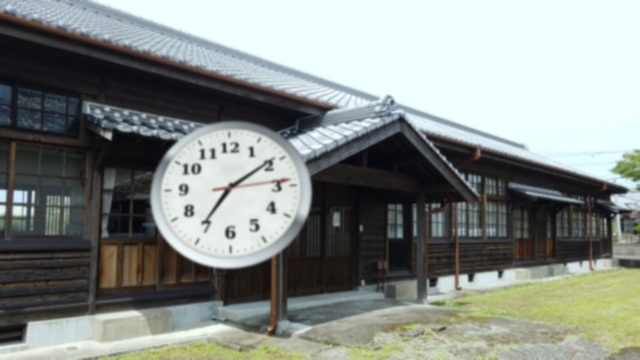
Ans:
7 h 09 min 14 s
